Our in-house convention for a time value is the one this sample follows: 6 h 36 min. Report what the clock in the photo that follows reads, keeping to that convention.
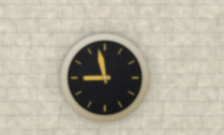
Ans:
8 h 58 min
